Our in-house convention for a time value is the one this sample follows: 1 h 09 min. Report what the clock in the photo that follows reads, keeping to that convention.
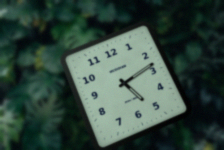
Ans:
5 h 13 min
